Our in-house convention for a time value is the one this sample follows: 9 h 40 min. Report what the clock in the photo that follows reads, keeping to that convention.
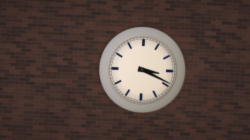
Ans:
3 h 19 min
